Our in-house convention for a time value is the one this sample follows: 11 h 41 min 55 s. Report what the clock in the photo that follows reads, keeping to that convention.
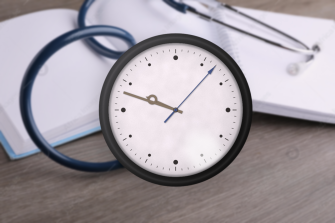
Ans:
9 h 48 min 07 s
